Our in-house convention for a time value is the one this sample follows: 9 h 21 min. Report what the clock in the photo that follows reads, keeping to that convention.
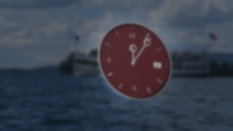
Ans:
12 h 06 min
